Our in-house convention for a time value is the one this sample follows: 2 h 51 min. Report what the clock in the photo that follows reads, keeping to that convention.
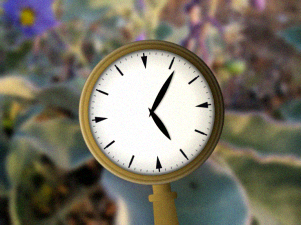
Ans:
5 h 06 min
